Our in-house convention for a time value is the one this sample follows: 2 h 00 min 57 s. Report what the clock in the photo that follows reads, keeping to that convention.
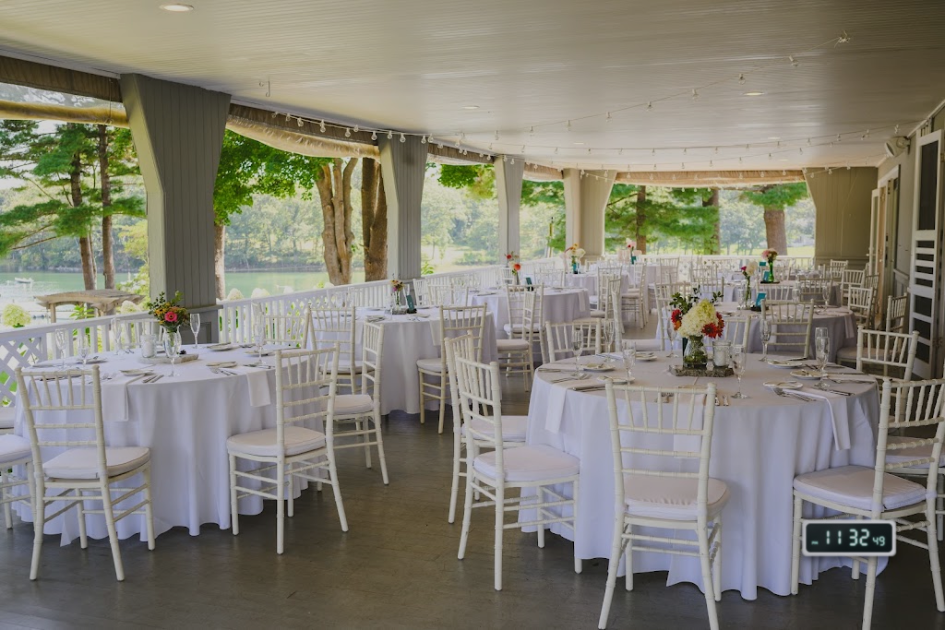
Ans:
11 h 32 min 49 s
